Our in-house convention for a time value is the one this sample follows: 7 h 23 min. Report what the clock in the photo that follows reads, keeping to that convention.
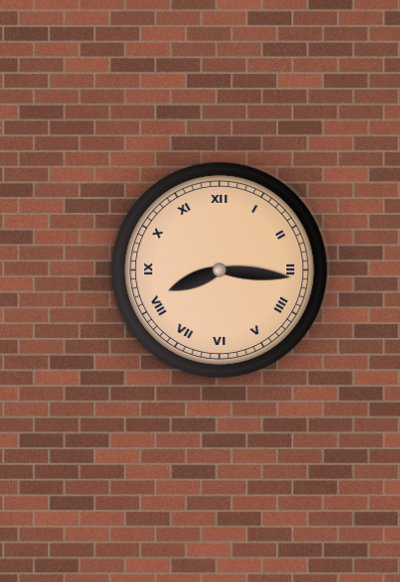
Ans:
8 h 16 min
